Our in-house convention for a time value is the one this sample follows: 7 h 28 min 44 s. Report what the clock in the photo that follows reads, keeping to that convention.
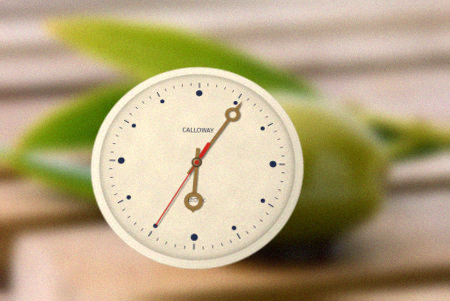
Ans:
6 h 05 min 35 s
